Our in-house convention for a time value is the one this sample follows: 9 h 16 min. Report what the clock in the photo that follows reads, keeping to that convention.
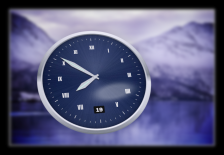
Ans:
7 h 51 min
